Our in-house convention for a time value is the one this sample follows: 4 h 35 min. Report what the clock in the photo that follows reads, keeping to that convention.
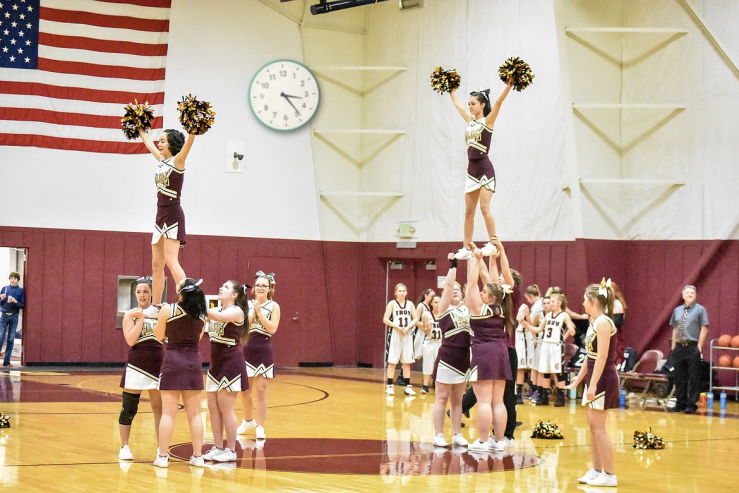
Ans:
3 h 24 min
